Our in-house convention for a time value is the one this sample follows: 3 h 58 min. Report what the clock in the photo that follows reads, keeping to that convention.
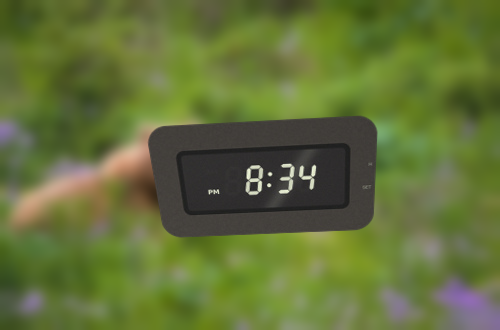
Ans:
8 h 34 min
